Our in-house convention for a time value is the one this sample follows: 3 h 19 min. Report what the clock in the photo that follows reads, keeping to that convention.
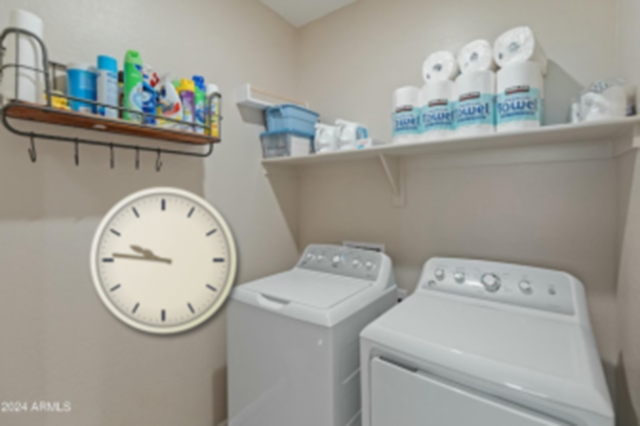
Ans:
9 h 46 min
